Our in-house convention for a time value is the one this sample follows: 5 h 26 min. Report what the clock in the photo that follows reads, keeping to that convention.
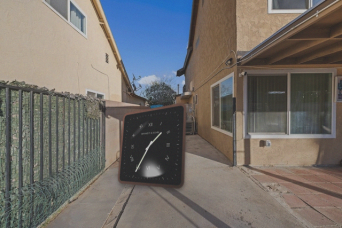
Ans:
1 h 35 min
